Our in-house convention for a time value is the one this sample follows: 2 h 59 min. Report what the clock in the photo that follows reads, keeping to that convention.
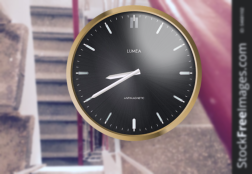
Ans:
8 h 40 min
